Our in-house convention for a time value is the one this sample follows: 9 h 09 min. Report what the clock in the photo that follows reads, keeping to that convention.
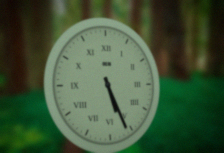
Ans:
5 h 26 min
